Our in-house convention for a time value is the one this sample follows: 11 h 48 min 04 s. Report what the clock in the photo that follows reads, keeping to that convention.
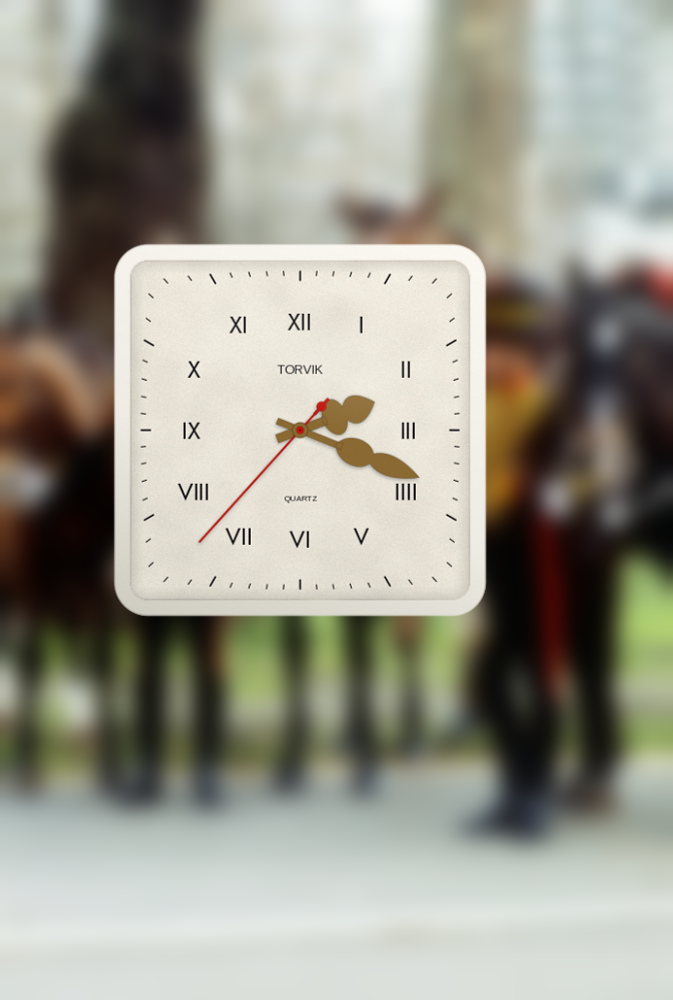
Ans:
2 h 18 min 37 s
